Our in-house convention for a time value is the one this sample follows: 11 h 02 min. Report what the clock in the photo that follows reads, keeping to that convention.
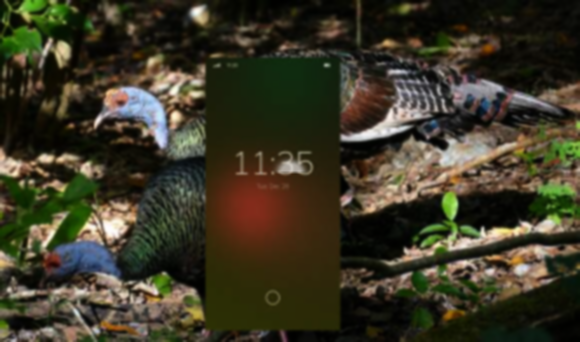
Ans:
11 h 35 min
